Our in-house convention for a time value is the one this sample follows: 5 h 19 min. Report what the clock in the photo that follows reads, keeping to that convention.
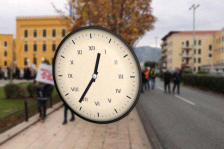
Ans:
12 h 36 min
